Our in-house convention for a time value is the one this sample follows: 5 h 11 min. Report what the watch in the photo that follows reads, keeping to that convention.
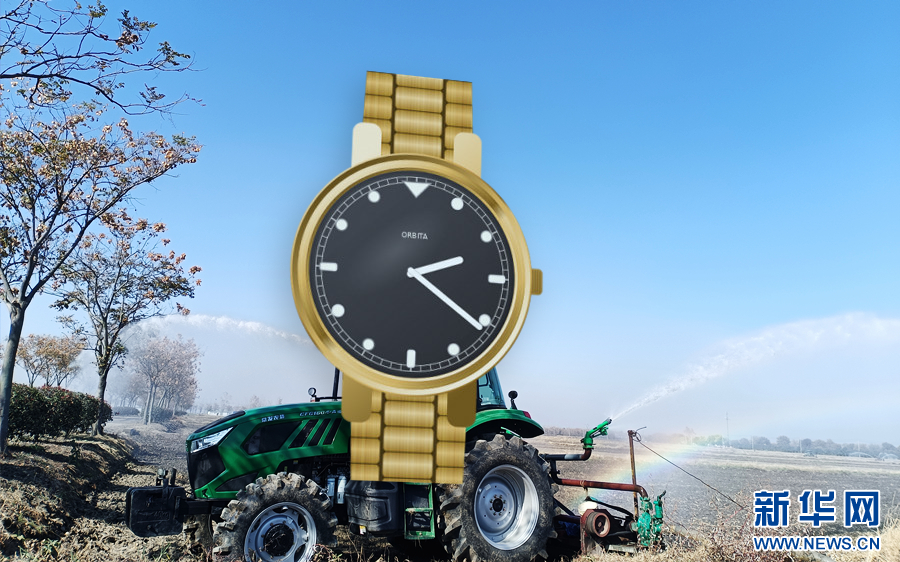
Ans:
2 h 21 min
